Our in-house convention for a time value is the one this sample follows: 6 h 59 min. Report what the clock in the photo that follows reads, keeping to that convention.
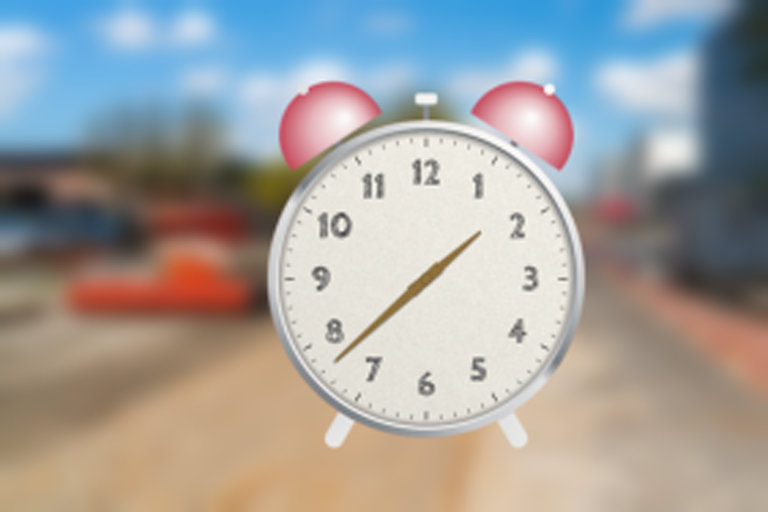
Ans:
1 h 38 min
